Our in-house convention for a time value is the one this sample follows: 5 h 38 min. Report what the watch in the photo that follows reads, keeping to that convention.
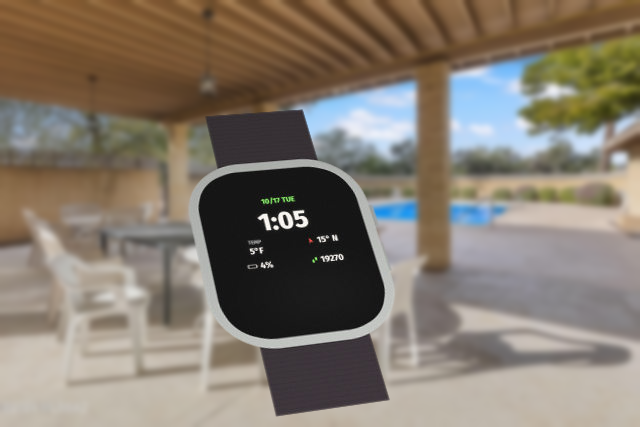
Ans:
1 h 05 min
